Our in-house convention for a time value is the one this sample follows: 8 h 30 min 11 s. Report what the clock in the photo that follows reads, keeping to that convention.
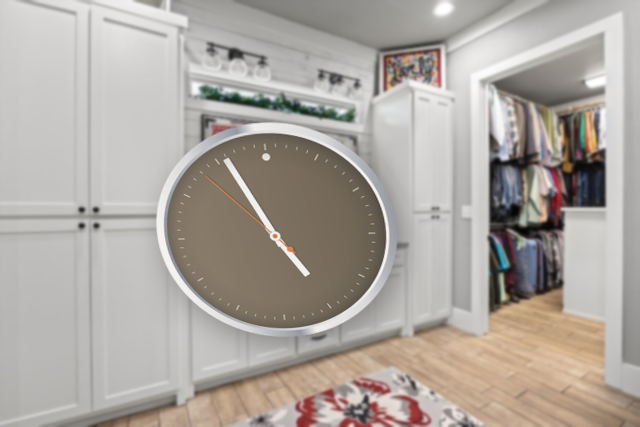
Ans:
4 h 55 min 53 s
